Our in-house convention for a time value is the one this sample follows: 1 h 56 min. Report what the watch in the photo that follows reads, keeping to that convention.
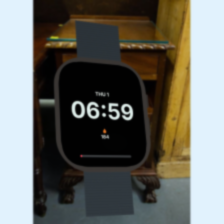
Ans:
6 h 59 min
